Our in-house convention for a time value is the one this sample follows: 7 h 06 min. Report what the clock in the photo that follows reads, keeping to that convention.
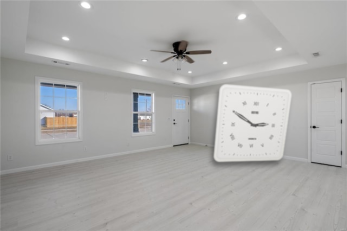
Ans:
2 h 50 min
